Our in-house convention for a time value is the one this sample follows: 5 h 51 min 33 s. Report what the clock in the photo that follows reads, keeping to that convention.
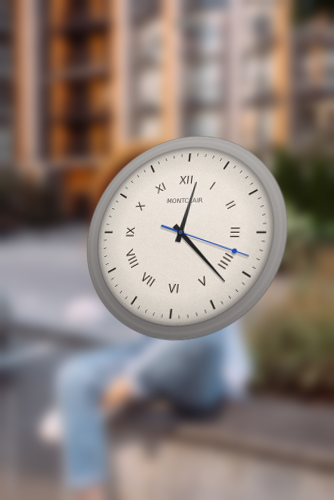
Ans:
12 h 22 min 18 s
